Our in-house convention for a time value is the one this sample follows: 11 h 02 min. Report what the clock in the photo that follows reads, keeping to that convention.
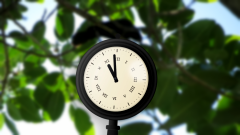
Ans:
10 h 59 min
